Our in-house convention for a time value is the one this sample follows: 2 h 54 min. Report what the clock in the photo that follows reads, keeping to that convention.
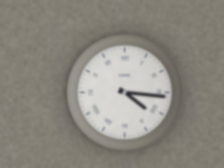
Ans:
4 h 16 min
